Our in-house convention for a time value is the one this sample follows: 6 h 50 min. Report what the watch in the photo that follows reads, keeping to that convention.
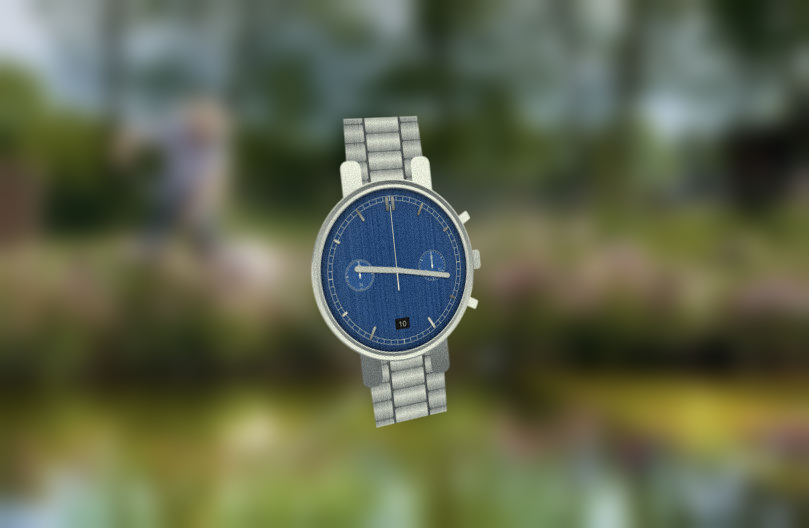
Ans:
9 h 17 min
